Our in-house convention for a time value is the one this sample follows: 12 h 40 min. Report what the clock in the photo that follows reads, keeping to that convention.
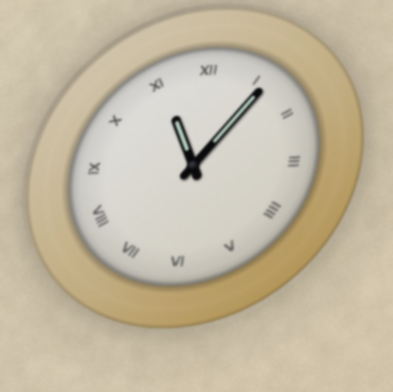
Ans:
11 h 06 min
